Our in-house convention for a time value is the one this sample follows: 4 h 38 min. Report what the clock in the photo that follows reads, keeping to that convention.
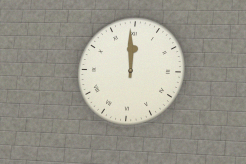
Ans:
11 h 59 min
